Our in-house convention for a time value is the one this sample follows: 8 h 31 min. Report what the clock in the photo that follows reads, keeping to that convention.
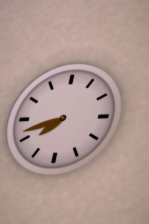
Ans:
7 h 42 min
